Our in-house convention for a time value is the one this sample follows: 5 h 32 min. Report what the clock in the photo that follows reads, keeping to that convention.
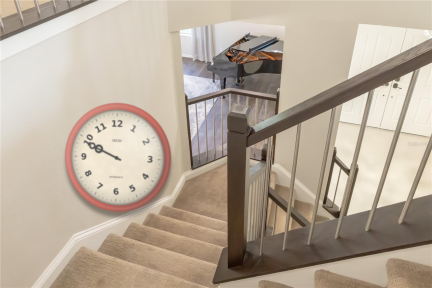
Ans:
9 h 49 min
